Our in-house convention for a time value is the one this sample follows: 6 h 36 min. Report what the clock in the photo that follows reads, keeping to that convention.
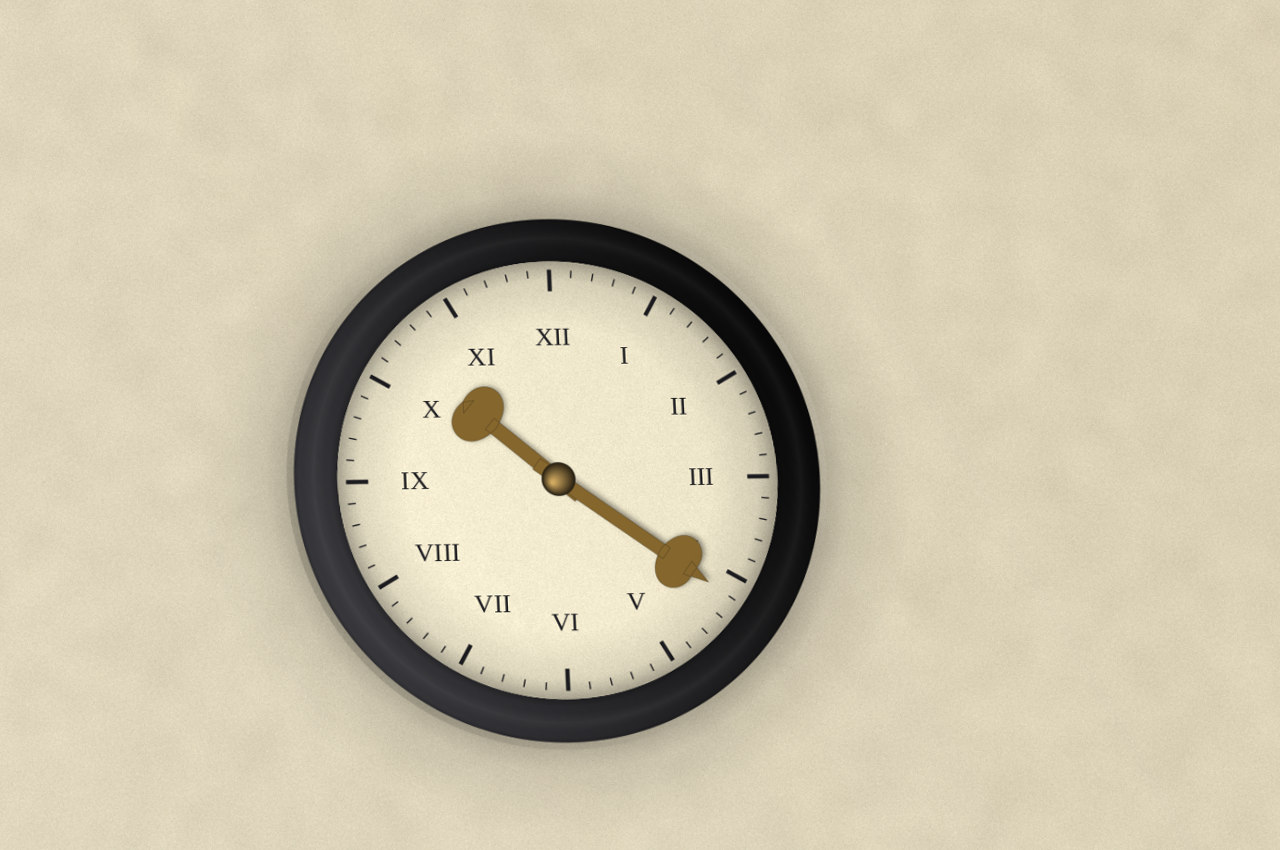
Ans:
10 h 21 min
